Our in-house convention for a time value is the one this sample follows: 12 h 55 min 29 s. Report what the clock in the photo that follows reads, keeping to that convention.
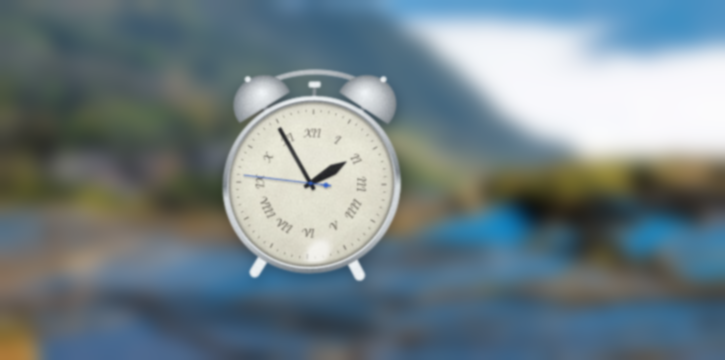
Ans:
1 h 54 min 46 s
